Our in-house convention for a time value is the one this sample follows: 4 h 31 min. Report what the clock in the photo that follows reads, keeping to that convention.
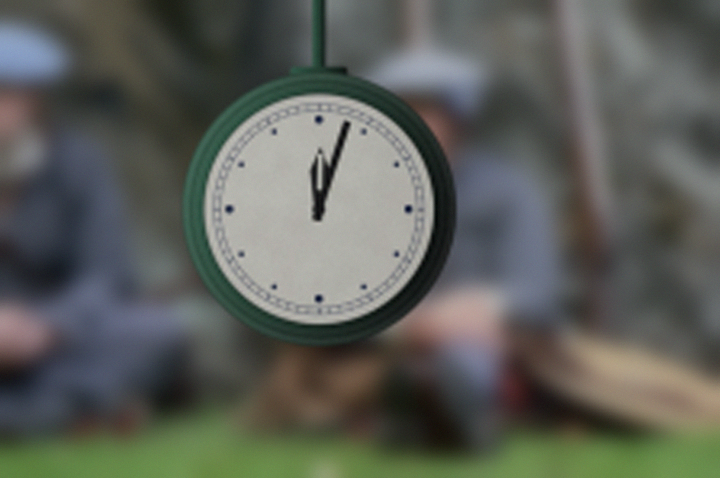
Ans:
12 h 03 min
